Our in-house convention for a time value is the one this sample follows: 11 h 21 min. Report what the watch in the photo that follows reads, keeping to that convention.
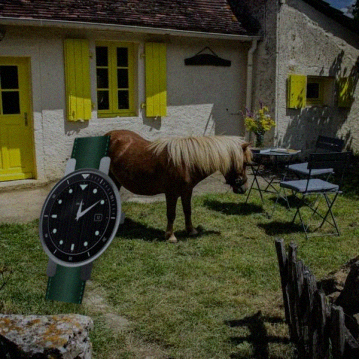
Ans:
12 h 09 min
